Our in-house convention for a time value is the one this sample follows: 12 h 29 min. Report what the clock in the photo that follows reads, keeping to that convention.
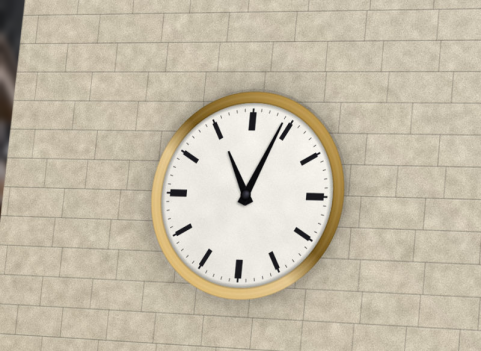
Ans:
11 h 04 min
